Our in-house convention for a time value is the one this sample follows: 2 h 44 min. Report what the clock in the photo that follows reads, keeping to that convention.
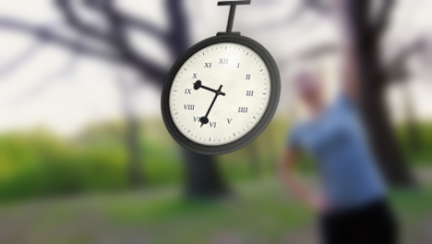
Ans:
9 h 33 min
